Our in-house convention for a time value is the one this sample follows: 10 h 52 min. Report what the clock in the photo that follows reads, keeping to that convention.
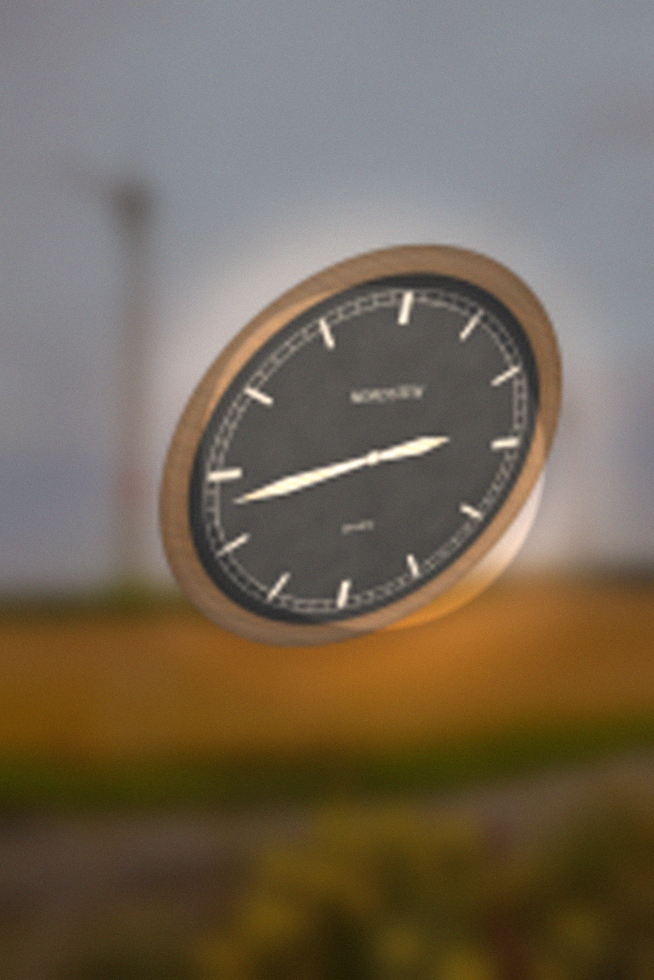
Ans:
2 h 43 min
